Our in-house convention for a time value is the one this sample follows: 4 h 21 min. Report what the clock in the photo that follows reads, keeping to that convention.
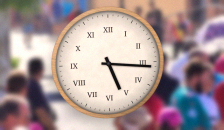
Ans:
5 h 16 min
